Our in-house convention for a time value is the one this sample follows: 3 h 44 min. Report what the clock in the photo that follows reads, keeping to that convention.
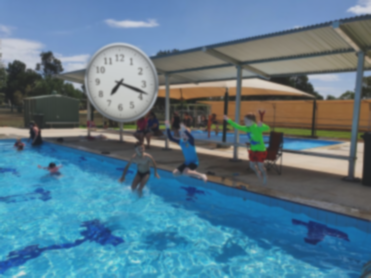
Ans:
7 h 18 min
